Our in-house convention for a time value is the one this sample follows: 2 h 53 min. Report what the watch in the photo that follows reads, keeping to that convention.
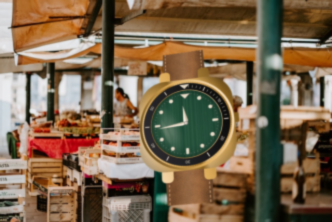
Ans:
11 h 44 min
